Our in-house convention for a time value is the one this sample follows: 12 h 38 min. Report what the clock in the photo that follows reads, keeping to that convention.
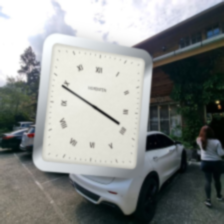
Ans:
3 h 49 min
